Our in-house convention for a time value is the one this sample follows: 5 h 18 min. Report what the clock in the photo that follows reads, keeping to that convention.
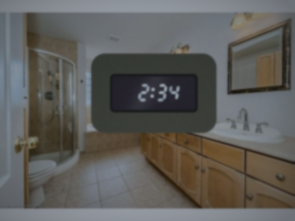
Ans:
2 h 34 min
